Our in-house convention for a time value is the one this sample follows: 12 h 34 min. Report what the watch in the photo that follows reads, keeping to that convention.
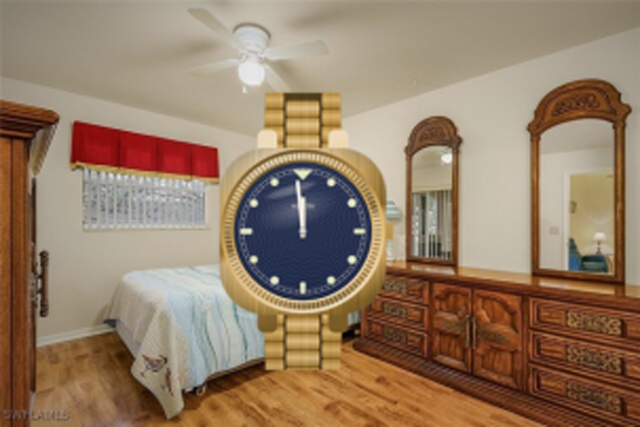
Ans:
11 h 59 min
